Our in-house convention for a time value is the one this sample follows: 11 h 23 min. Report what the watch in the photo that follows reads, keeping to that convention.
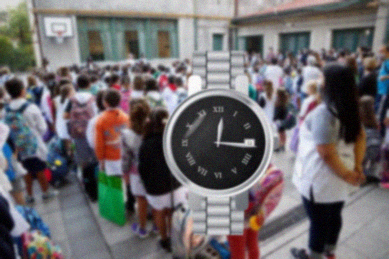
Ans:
12 h 16 min
